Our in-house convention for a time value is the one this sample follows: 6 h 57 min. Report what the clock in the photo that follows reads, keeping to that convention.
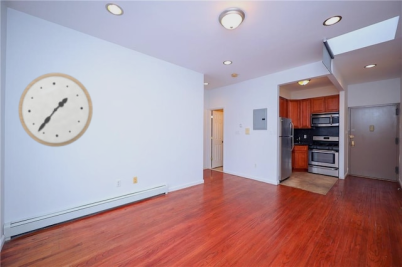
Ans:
1 h 37 min
